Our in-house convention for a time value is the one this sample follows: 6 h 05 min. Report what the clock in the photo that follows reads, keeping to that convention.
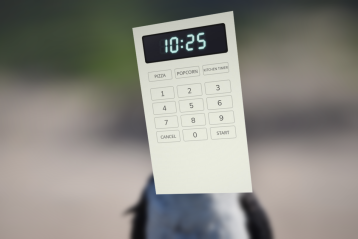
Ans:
10 h 25 min
